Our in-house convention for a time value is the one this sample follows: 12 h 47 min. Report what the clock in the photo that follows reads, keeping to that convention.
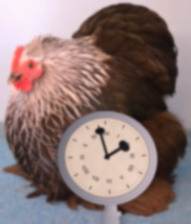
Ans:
1 h 58 min
